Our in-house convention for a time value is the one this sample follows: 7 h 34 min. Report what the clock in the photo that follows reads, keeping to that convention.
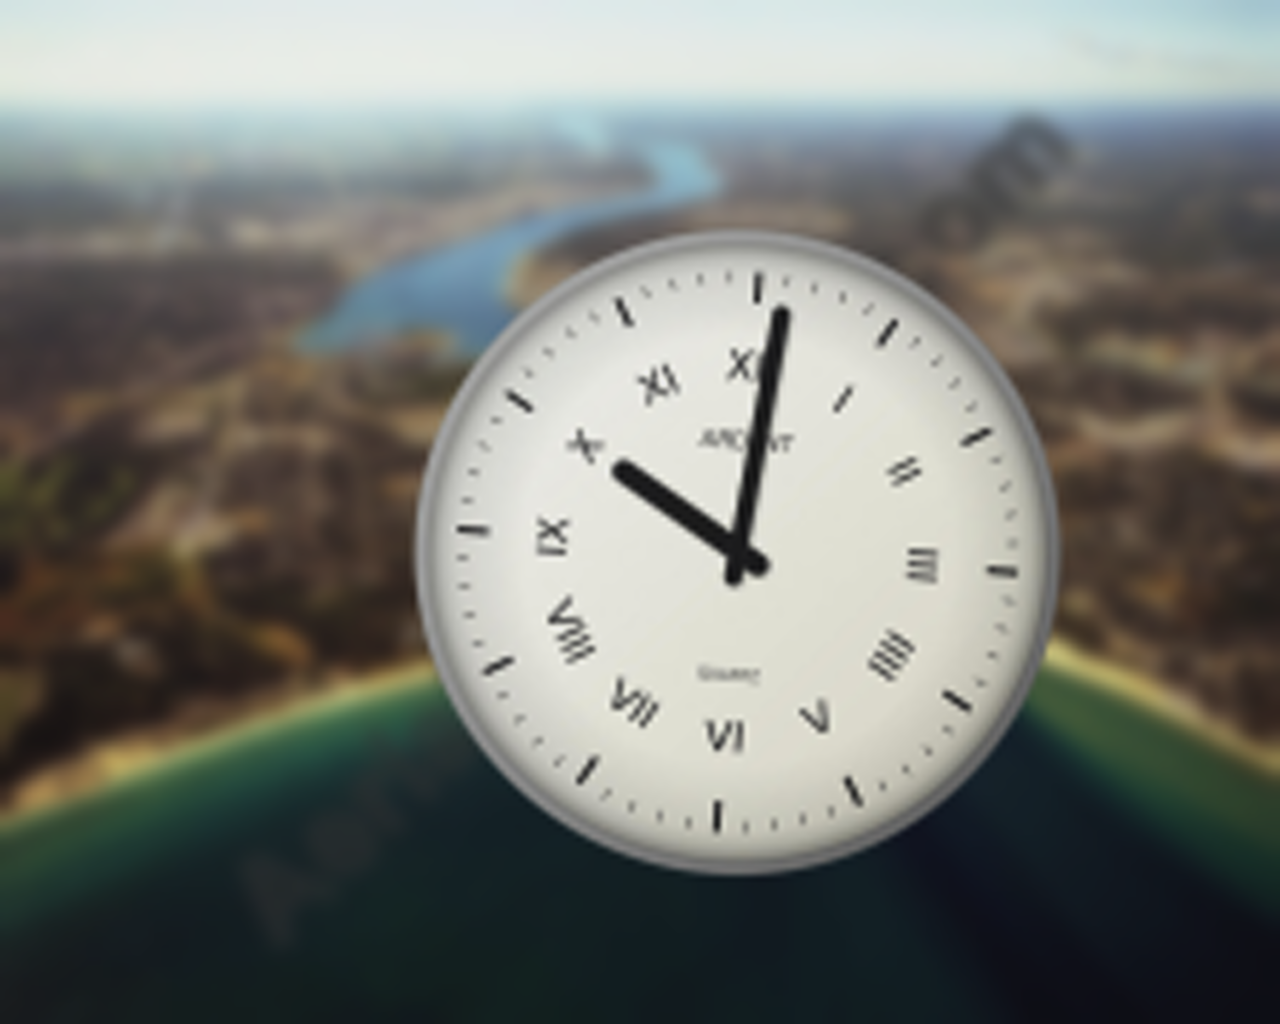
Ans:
10 h 01 min
